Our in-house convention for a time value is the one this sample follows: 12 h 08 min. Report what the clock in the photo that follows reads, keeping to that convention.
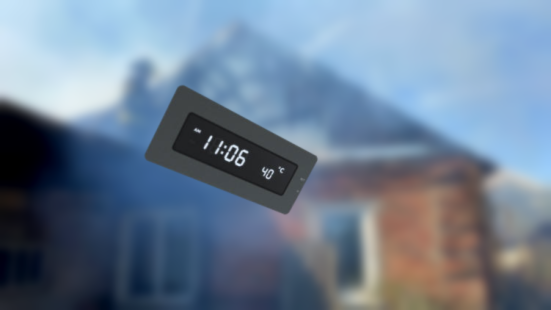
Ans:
11 h 06 min
